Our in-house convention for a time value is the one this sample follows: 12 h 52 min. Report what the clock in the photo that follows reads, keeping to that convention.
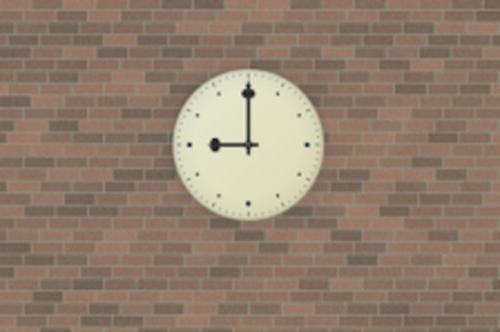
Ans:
9 h 00 min
